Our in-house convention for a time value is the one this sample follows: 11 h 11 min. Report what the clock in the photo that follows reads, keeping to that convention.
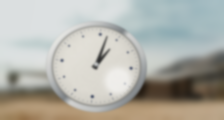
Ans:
1 h 02 min
